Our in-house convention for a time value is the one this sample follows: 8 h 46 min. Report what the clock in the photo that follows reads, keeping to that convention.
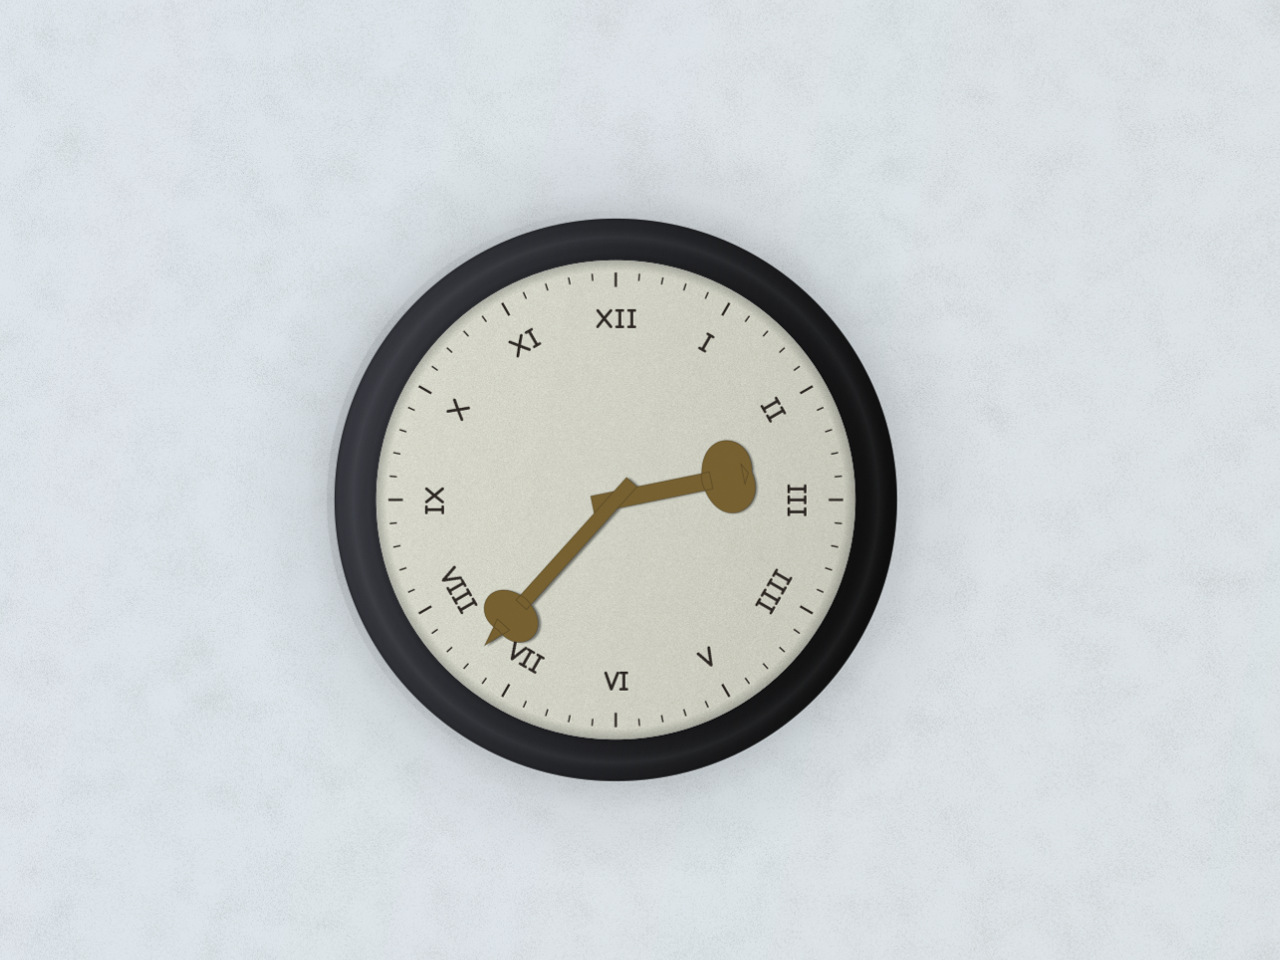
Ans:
2 h 37 min
